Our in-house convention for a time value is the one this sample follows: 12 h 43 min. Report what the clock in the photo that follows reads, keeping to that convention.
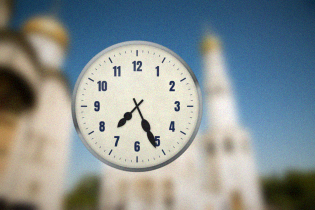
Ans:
7 h 26 min
